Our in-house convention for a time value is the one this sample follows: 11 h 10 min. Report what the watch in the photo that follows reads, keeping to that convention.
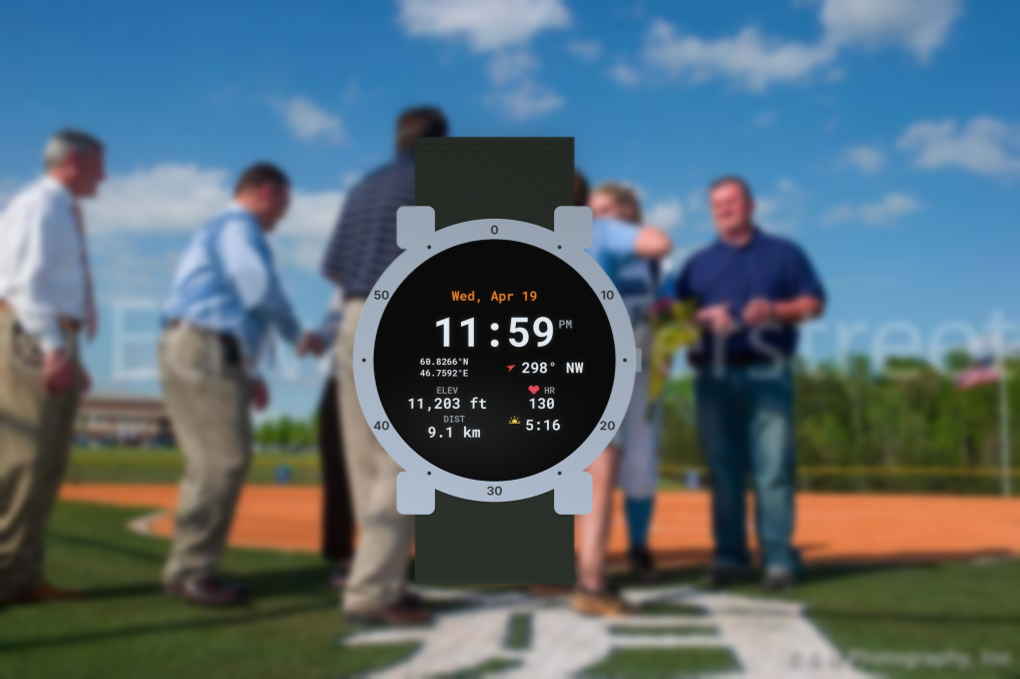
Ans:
11 h 59 min
